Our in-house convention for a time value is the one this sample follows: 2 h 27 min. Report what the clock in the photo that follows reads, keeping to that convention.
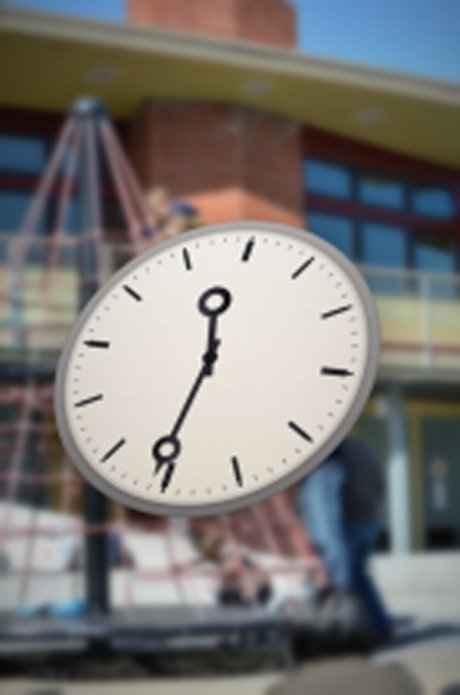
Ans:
11 h 31 min
